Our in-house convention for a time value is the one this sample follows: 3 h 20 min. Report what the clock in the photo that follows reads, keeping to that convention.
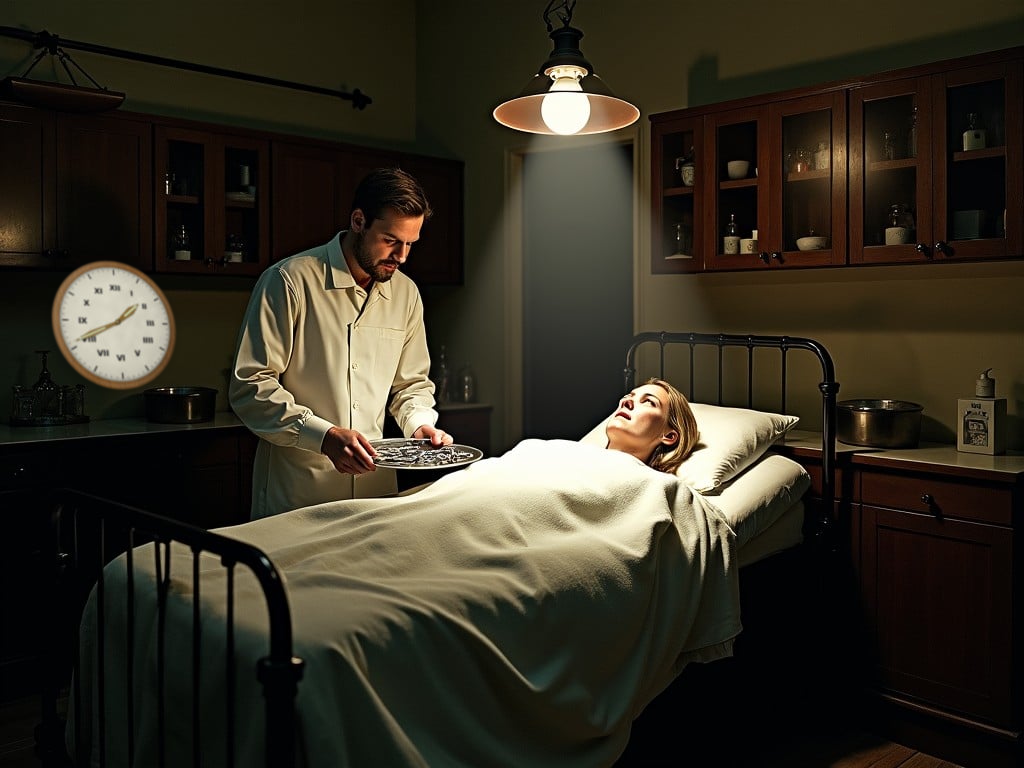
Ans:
1 h 41 min
